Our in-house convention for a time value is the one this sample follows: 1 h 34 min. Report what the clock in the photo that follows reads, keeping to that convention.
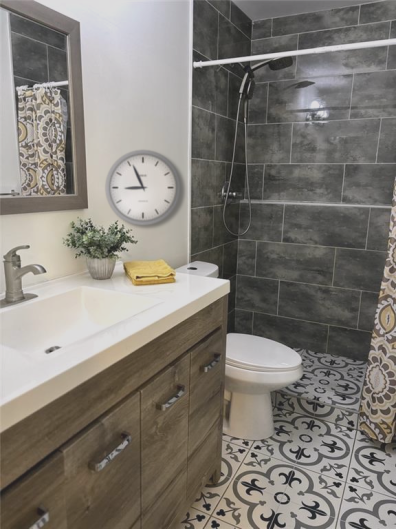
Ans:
8 h 56 min
